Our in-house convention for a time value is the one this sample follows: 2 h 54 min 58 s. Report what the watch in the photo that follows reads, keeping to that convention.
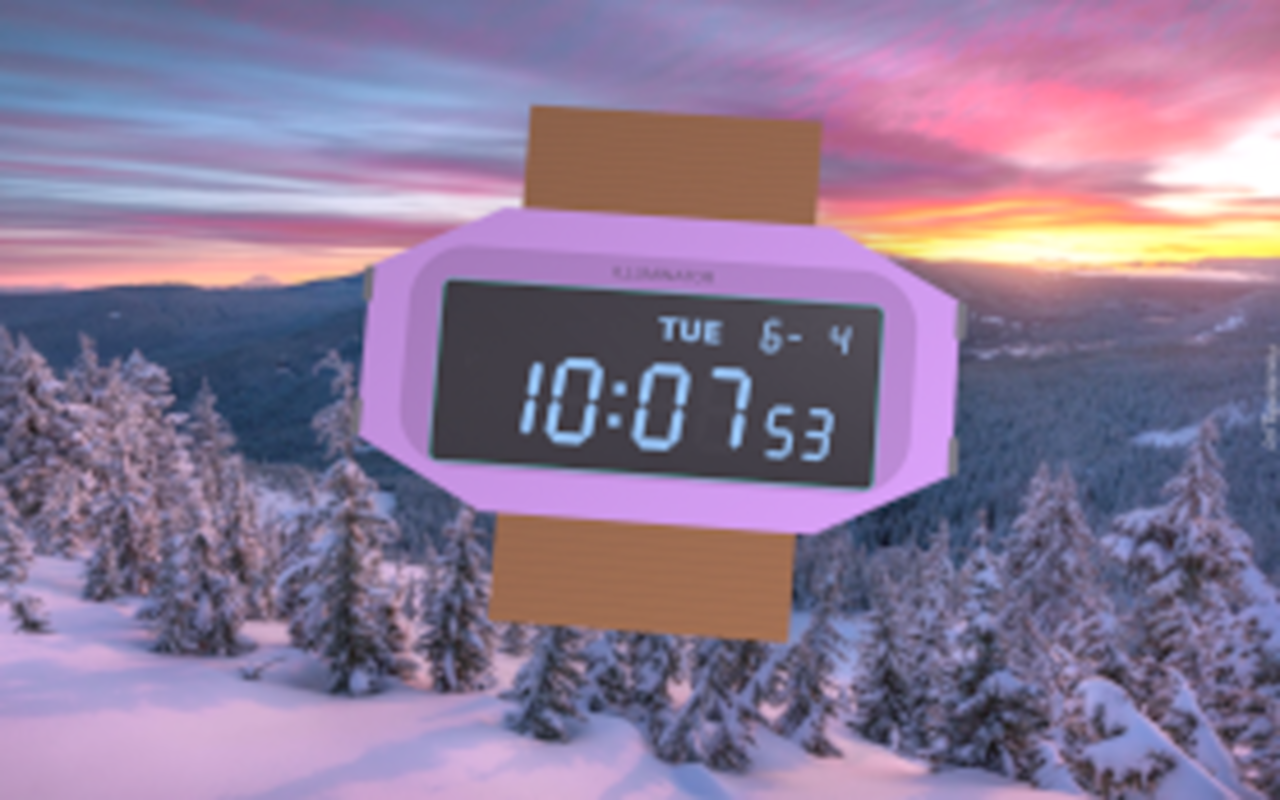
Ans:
10 h 07 min 53 s
